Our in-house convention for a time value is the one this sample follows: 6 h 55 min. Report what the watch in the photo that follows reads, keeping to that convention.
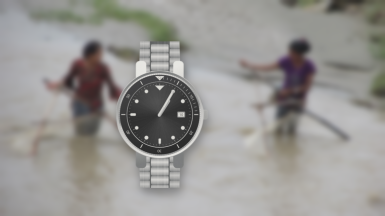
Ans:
1 h 05 min
